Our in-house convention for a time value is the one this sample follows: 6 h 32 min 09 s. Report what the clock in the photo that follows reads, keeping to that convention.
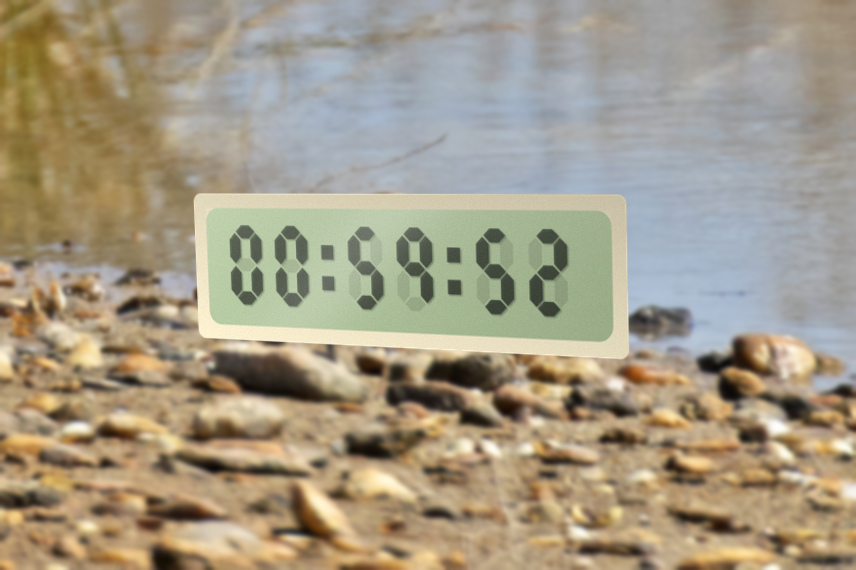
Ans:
0 h 59 min 52 s
